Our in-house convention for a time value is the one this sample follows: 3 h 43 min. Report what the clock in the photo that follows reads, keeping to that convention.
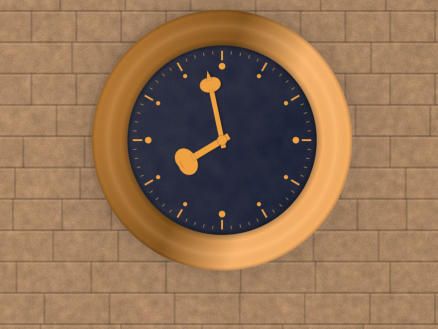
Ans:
7 h 58 min
